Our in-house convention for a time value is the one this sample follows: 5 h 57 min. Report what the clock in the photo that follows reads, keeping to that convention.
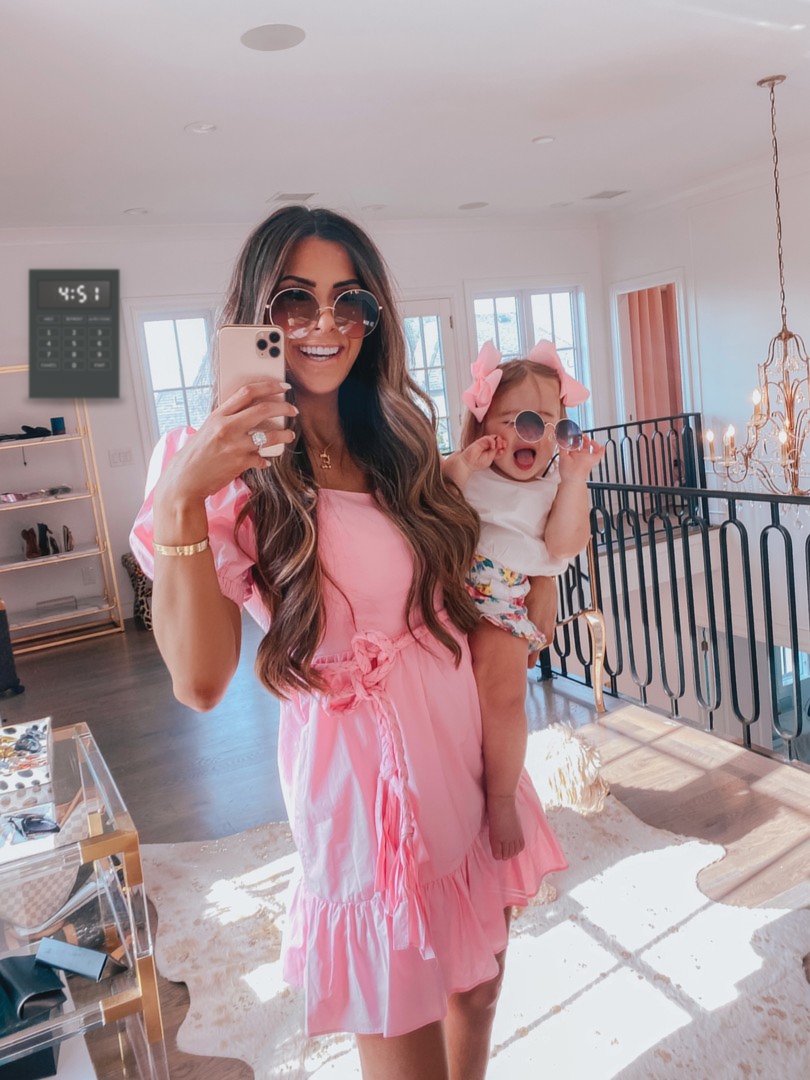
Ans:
4 h 51 min
